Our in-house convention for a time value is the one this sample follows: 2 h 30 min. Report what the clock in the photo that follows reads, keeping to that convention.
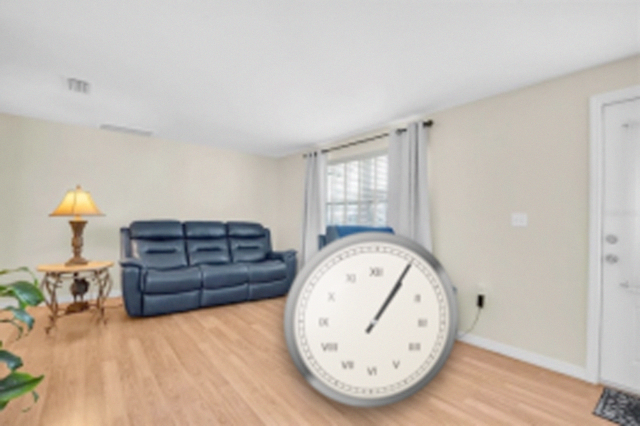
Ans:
1 h 05 min
